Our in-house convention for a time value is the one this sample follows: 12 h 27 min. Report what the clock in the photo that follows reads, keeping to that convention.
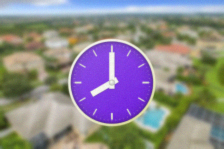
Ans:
8 h 00 min
